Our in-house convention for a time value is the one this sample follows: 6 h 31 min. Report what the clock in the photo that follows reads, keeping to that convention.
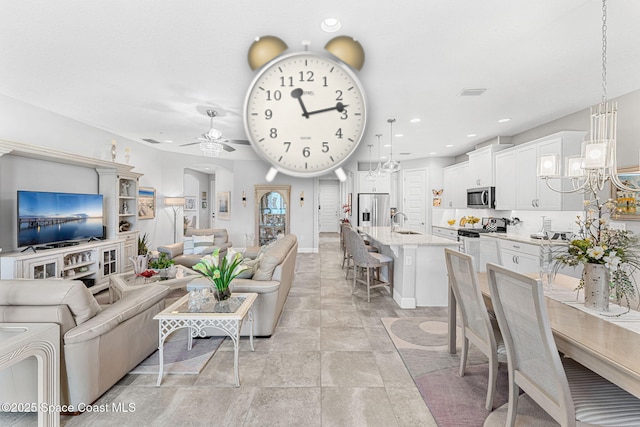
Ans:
11 h 13 min
